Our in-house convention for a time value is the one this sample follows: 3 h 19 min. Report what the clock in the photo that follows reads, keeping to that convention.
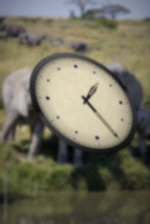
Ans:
1 h 25 min
